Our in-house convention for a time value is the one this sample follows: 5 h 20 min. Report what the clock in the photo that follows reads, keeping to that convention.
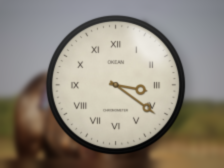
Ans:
3 h 21 min
